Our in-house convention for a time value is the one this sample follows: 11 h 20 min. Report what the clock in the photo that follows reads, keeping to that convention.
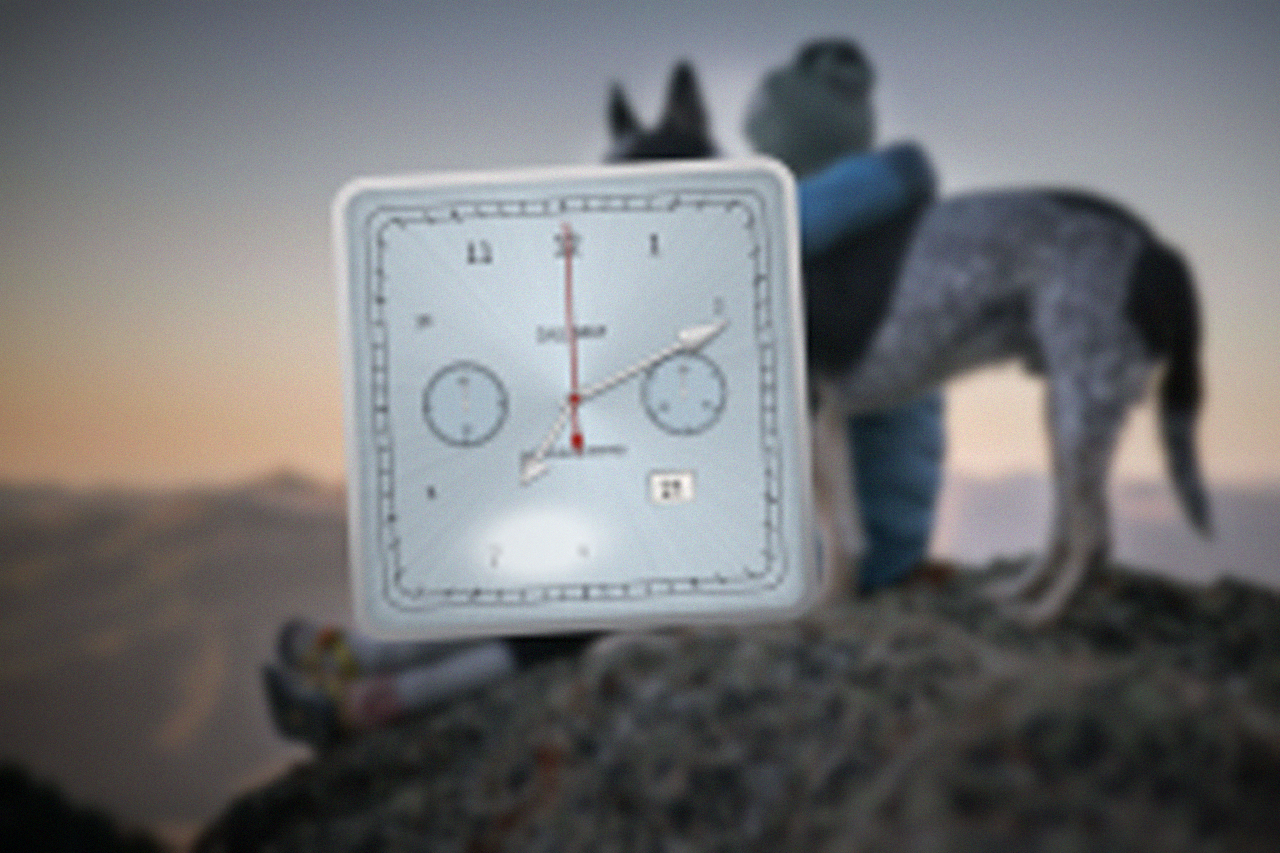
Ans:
7 h 11 min
